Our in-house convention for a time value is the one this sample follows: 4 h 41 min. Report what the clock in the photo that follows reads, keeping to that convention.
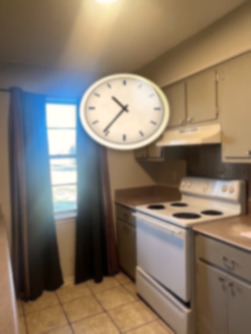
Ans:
10 h 36 min
